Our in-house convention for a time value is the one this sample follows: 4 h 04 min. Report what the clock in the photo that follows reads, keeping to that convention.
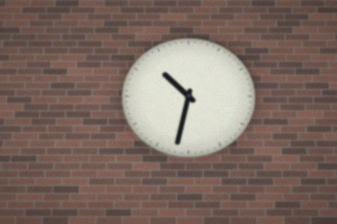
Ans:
10 h 32 min
